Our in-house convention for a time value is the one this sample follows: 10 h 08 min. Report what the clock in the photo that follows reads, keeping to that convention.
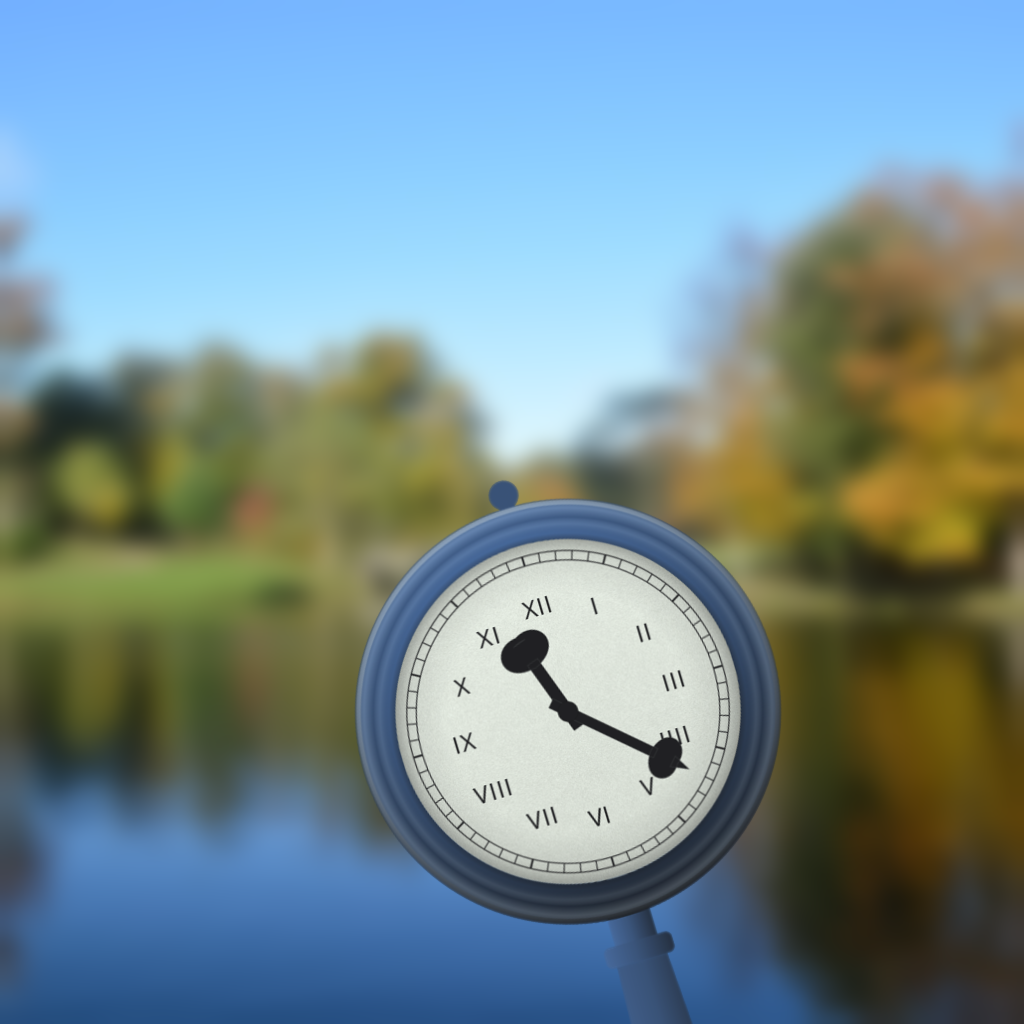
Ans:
11 h 22 min
